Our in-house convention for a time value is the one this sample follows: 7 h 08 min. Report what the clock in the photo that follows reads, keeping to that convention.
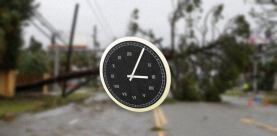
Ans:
3 h 05 min
